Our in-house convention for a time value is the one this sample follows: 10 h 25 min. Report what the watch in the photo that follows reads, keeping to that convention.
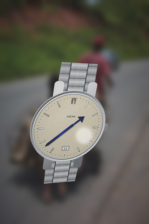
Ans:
1 h 38 min
